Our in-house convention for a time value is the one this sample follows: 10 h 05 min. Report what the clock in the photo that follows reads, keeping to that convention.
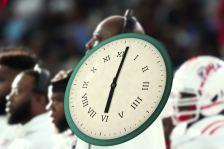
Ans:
6 h 01 min
